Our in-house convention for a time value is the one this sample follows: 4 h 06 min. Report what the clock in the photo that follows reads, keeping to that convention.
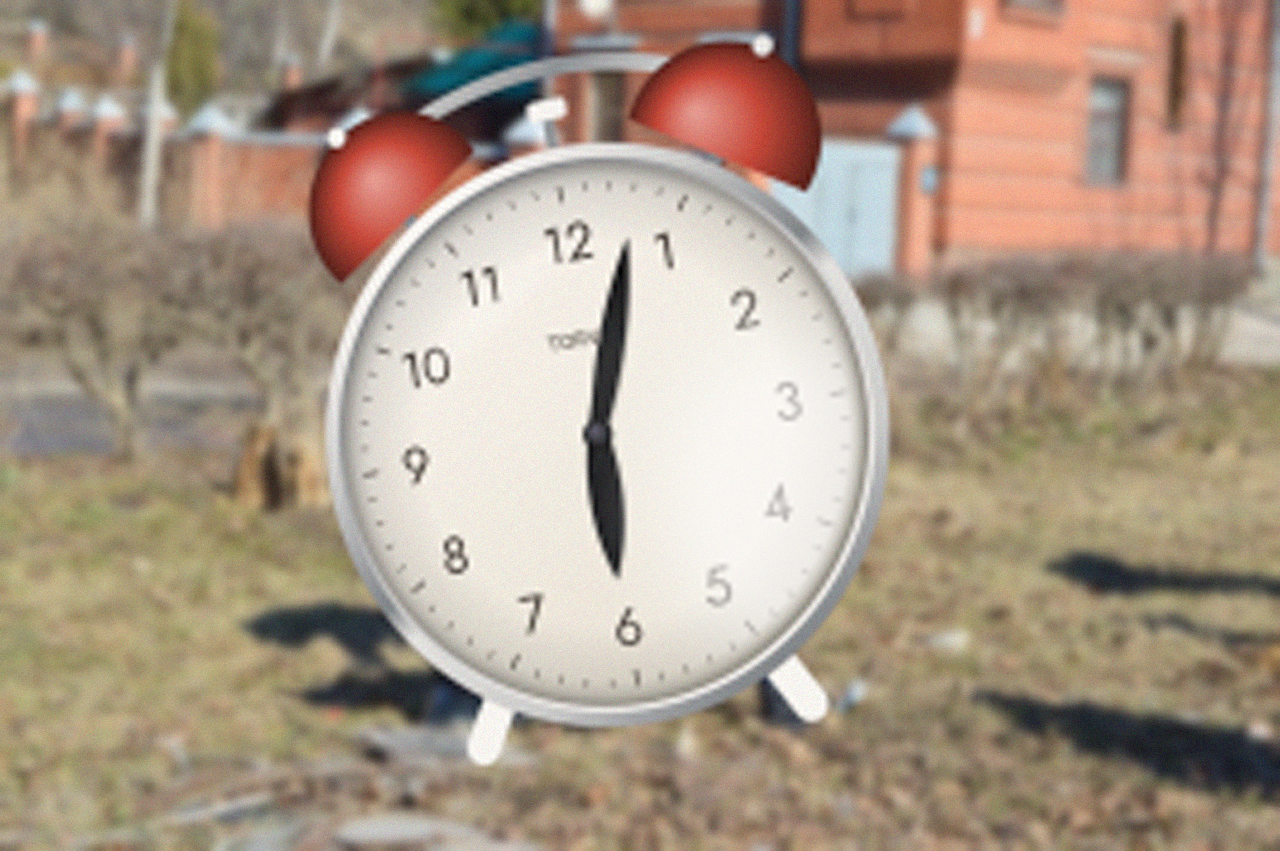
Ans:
6 h 03 min
